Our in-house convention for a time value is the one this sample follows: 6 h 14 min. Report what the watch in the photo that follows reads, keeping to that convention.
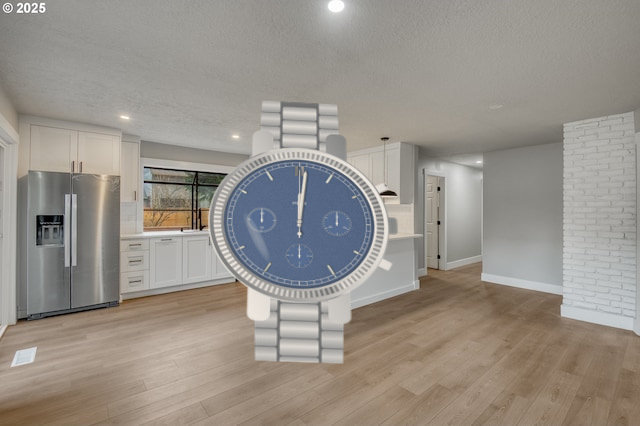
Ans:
12 h 01 min
